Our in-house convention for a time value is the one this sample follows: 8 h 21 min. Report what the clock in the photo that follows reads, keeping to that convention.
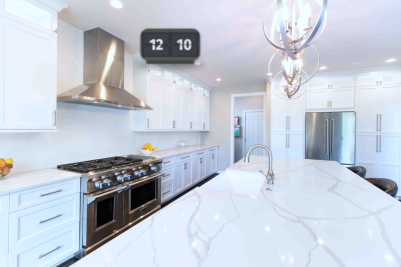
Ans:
12 h 10 min
